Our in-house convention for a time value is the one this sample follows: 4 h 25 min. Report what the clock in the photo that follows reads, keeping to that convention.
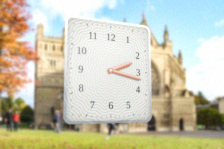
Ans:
2 h 17 min
